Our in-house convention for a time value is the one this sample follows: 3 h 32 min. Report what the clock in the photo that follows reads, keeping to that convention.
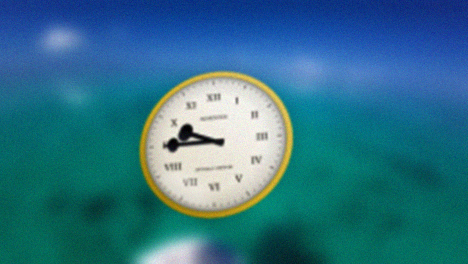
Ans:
9 h 45 min
